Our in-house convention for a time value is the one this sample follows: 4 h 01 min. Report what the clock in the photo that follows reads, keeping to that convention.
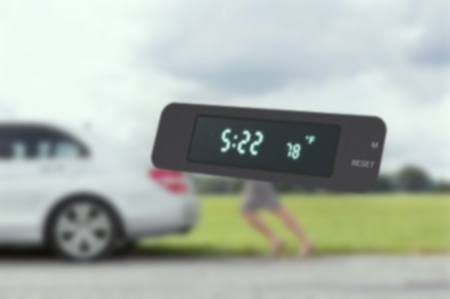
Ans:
5 h 22 min
